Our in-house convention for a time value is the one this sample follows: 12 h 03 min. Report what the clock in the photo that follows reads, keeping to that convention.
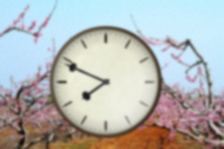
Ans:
7 h 49 min
